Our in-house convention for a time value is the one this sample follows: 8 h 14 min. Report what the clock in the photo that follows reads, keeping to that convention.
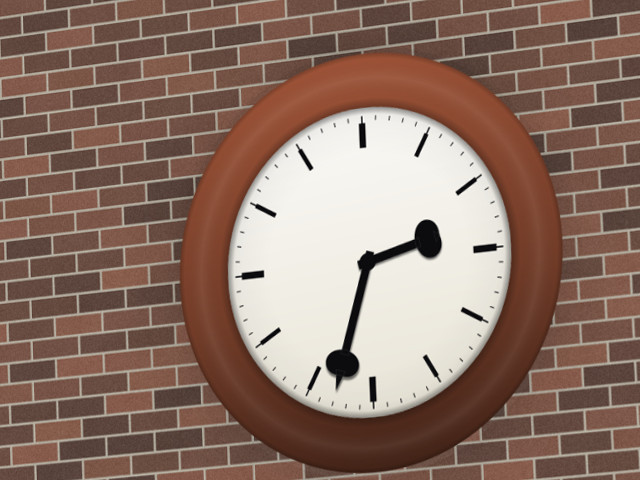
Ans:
2 h 33 min
